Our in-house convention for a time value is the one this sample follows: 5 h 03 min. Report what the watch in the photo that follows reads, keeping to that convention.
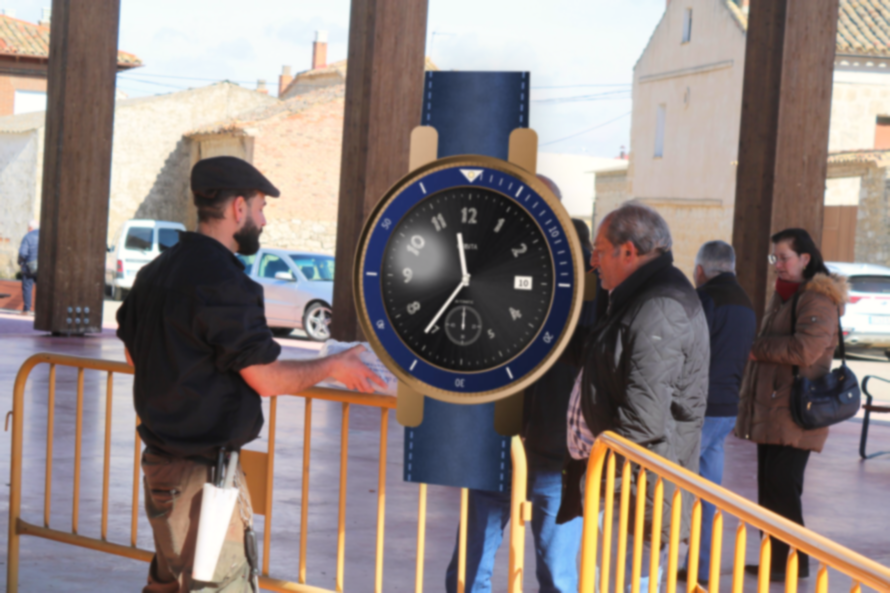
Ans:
11 h 36 min
